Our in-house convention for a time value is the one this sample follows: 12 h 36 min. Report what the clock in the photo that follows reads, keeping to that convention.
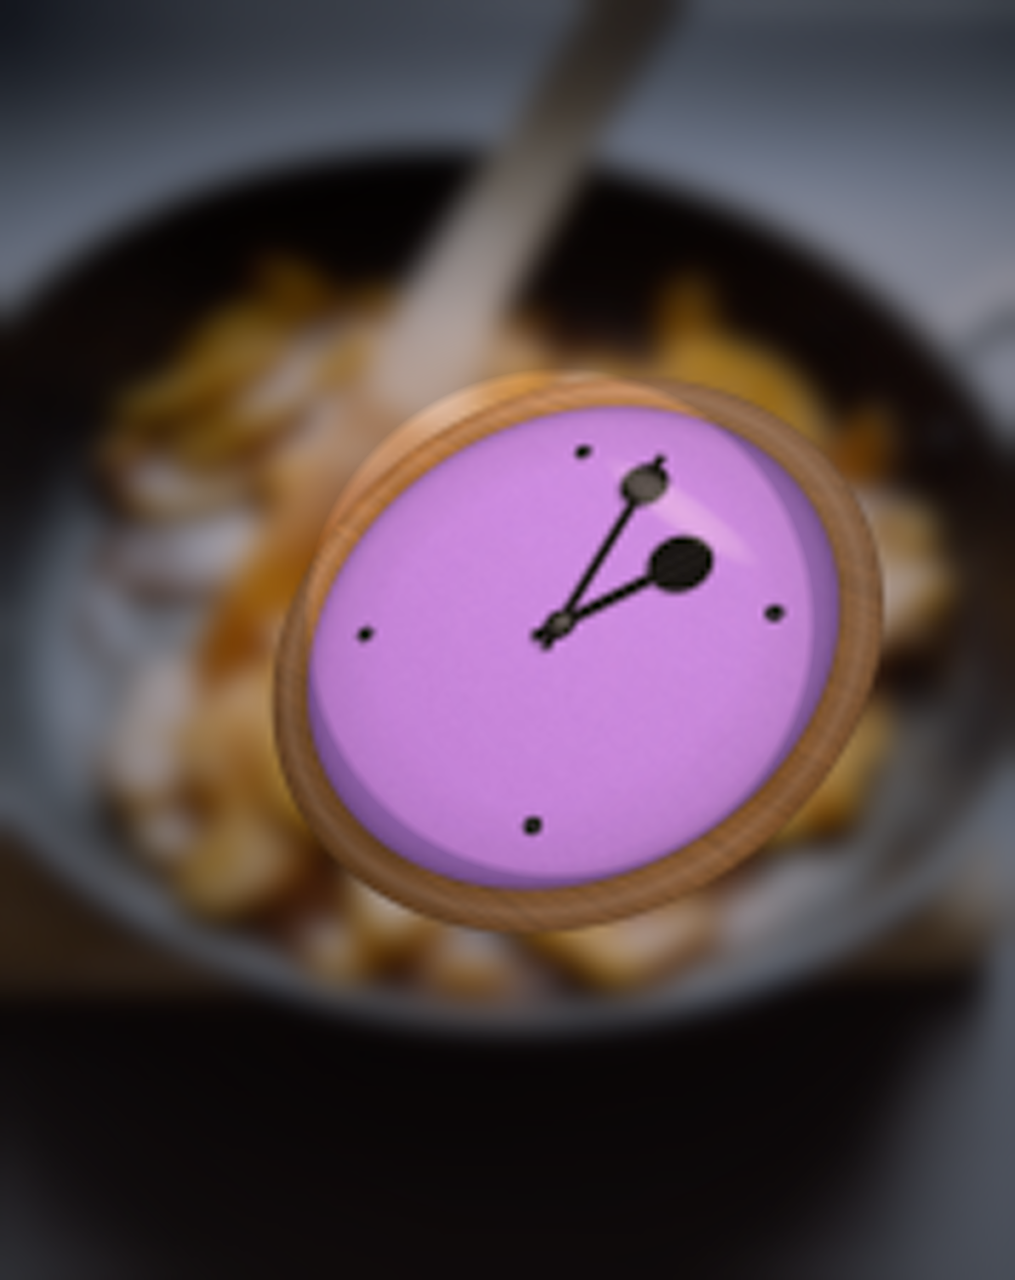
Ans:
2 h 04 min
